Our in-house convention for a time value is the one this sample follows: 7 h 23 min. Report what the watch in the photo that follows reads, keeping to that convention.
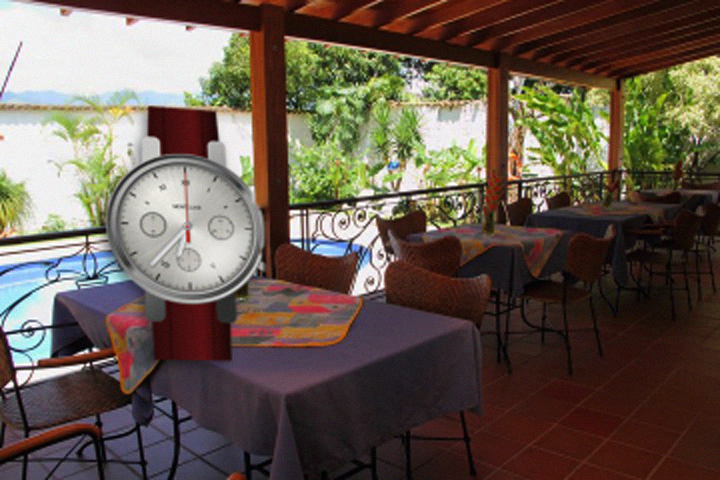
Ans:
6 h 37 min
